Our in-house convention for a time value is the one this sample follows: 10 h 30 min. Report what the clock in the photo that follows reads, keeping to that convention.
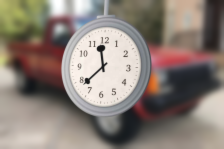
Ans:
11 h 38 min
